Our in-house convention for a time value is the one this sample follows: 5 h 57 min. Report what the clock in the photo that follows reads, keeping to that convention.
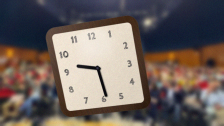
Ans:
9 h 29 min
